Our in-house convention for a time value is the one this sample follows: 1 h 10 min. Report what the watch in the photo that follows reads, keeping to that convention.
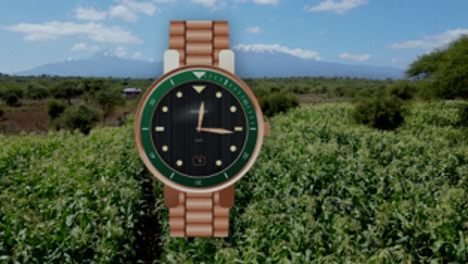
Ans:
12 h 16 min
